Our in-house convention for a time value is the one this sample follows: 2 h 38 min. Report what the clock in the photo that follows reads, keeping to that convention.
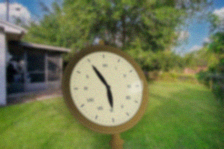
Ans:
5 h 55 min
